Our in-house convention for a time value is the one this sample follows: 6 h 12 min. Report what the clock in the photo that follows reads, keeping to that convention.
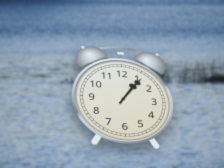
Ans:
1 h 06 min
